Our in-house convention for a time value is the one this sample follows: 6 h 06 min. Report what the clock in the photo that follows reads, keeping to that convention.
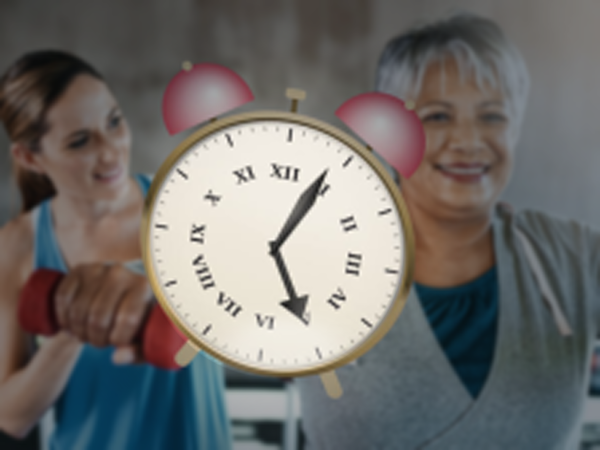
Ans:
5 h 04 min
